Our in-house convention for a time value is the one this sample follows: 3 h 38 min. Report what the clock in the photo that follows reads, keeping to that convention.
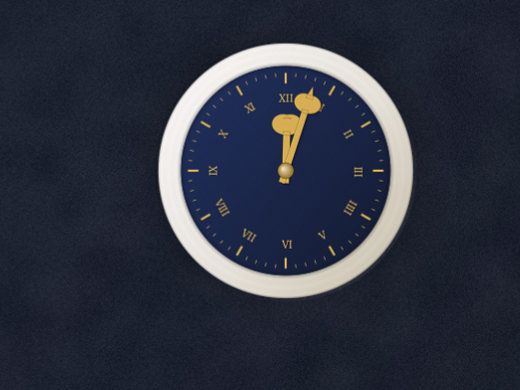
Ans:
12 h 03 min
